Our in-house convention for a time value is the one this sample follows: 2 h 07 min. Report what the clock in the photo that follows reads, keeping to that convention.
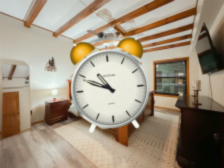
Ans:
10 h 49 min
